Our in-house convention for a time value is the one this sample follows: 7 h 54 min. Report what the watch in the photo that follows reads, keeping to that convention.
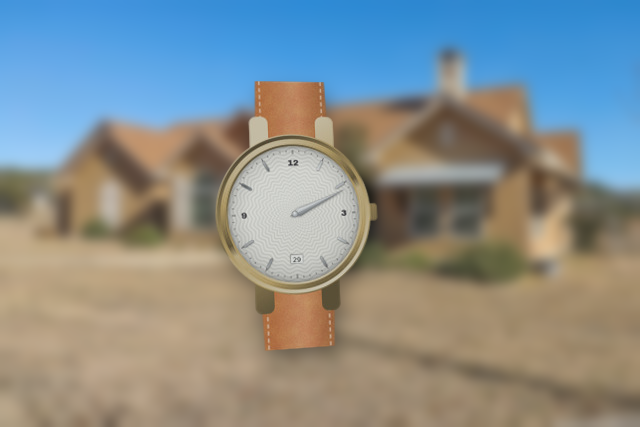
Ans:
2 h 11 min
